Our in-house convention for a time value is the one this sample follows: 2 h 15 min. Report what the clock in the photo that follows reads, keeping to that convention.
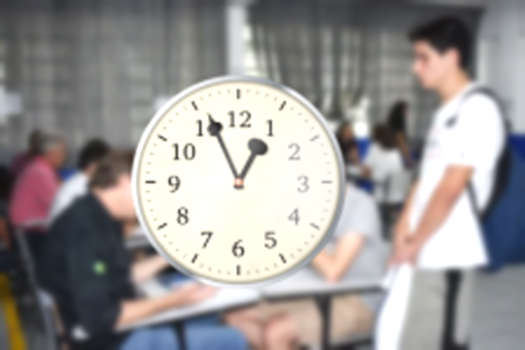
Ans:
12 h 56 min
